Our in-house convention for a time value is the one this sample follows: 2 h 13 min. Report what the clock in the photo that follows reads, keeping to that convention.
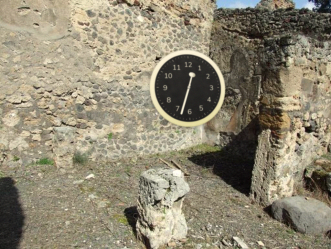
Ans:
12 h 33 min
